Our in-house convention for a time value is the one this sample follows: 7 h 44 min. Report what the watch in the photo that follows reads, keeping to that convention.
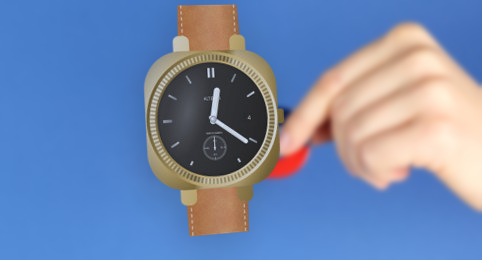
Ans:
12 h 21 min
